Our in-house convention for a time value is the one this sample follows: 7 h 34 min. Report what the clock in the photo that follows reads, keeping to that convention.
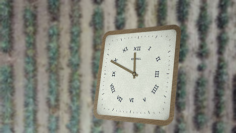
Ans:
11 h 49 min
